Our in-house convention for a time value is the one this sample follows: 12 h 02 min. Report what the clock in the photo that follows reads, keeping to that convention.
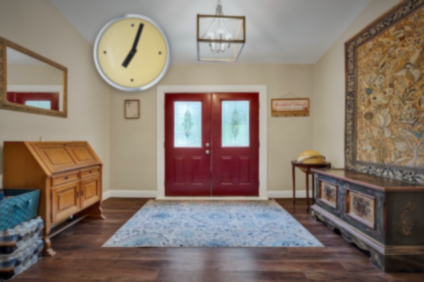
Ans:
7 h 03 min
